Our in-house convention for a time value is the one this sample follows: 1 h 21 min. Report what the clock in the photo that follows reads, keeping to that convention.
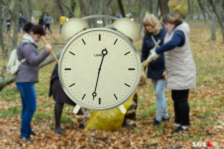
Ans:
12 h 32 min
